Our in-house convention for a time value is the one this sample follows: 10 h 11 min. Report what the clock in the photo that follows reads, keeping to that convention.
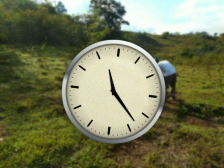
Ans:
11 h 23 min
